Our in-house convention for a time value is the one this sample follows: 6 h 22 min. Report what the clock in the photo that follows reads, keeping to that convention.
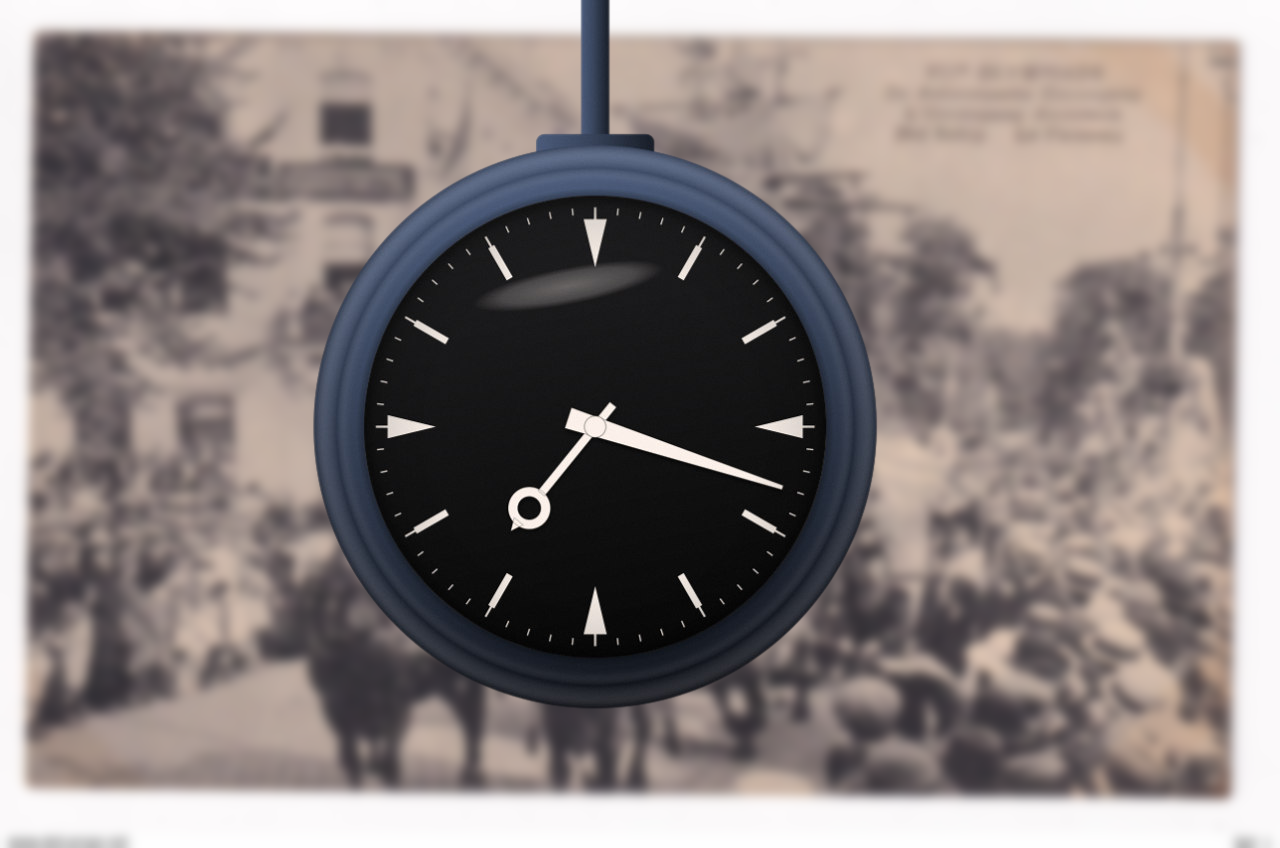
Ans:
7 h 18 min
